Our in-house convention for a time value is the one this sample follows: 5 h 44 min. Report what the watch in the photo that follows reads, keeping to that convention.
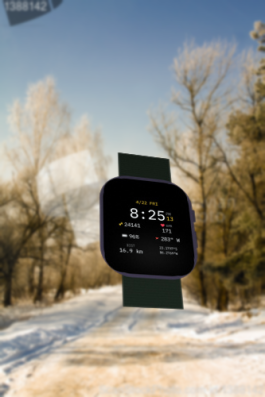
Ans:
8 h 25 min
